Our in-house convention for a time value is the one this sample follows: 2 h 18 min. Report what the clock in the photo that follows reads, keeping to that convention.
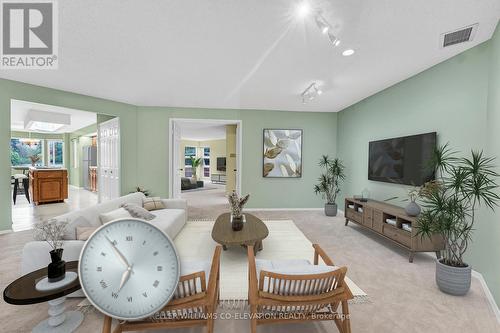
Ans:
6 h 54 min
